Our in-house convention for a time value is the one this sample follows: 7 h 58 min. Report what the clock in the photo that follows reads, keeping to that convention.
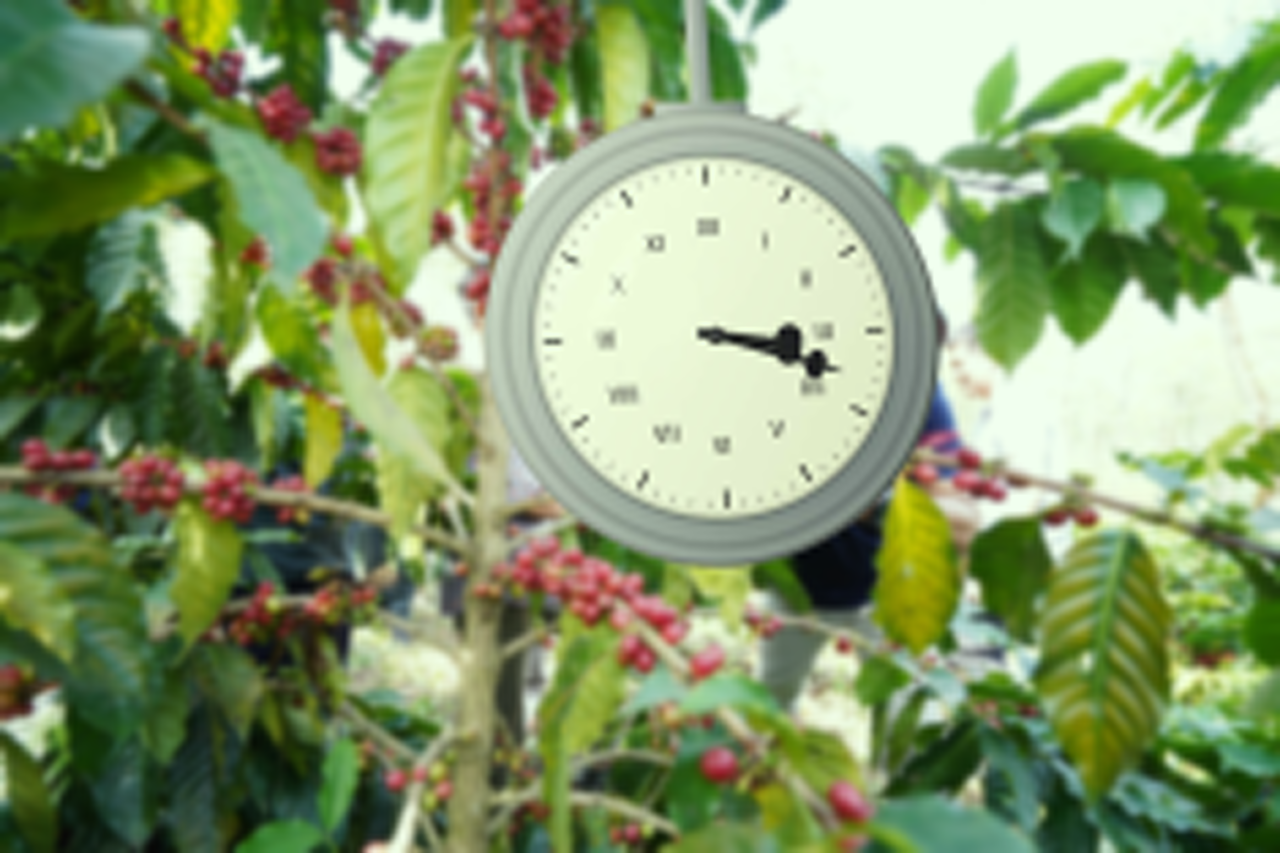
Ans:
3 h 18 min
